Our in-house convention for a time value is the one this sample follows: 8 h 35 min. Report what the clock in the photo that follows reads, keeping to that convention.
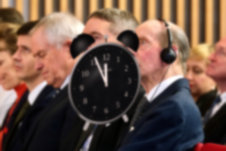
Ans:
11 h 56 min
